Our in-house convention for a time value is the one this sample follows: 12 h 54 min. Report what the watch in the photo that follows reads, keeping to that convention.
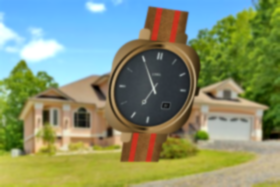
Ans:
6 h 55 min
